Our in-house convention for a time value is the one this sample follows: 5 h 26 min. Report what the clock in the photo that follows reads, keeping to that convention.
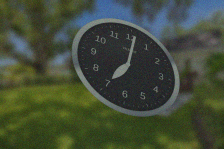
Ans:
7 h 01 min
